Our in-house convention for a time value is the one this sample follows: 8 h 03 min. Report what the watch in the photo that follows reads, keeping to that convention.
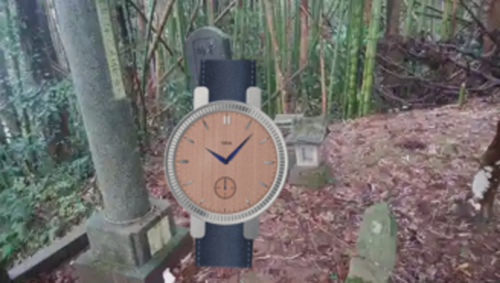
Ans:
10 h 07 min
